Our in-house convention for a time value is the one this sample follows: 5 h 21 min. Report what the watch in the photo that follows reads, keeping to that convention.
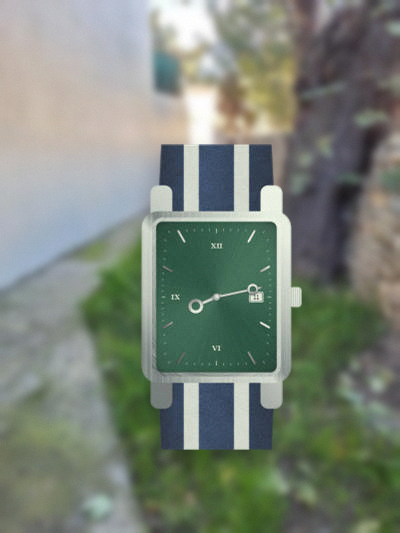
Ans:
8 h 13 min
